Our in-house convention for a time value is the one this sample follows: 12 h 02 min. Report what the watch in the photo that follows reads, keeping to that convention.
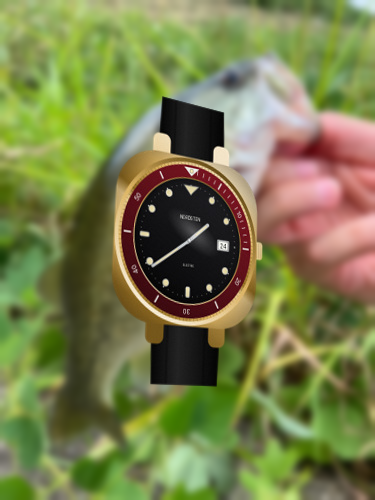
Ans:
1 h 39 min
